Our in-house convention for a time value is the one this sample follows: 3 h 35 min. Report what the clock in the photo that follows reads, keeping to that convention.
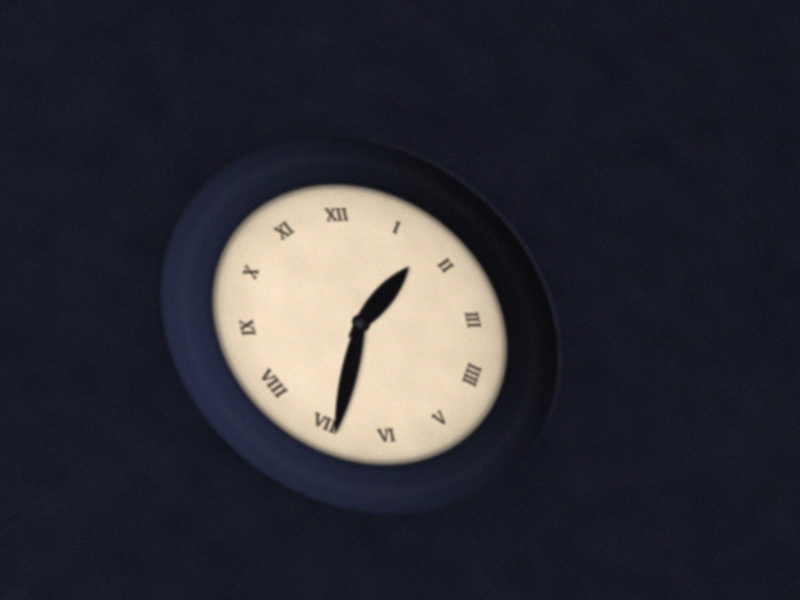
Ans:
1 h 34 min
